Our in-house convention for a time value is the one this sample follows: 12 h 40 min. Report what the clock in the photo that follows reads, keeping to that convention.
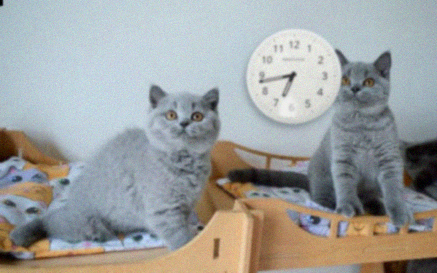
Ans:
6 h 43 min
